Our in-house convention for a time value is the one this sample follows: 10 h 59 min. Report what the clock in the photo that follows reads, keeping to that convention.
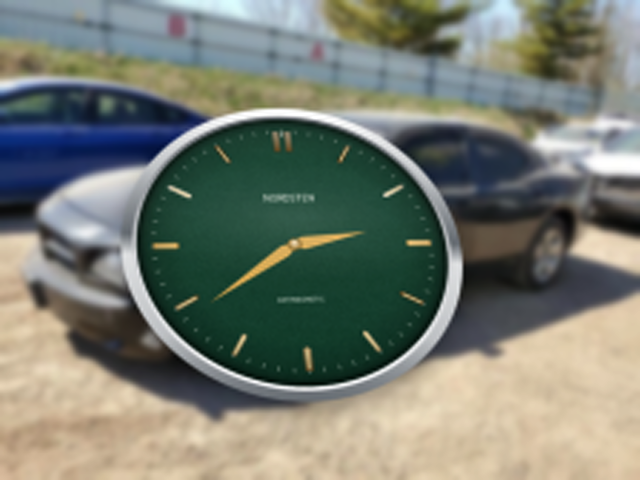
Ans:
2 h 39 min
